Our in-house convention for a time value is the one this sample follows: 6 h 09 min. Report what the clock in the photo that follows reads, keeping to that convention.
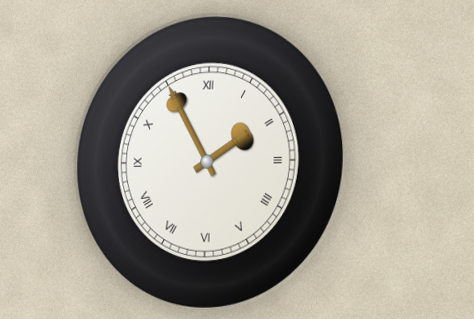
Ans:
1 h 55 min
